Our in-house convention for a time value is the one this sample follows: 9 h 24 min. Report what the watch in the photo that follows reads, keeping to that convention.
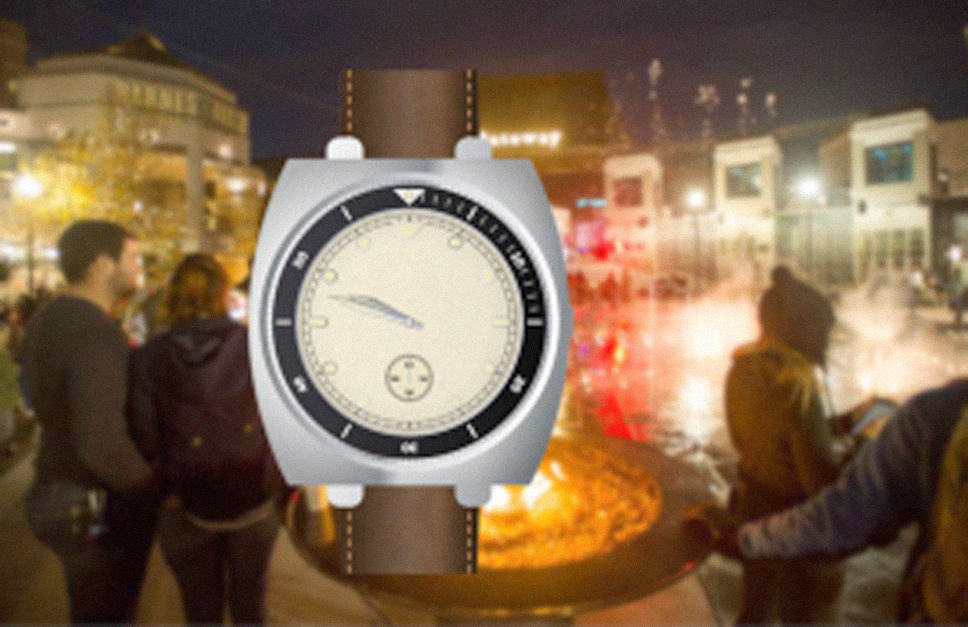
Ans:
9 h 48 min
